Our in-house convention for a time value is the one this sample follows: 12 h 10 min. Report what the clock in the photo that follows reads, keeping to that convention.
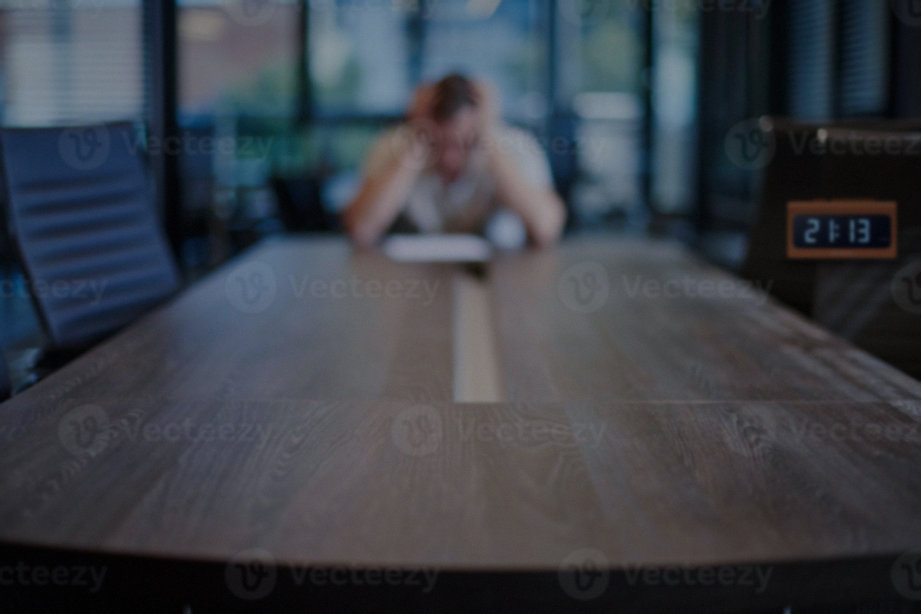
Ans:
21 h 13 min
